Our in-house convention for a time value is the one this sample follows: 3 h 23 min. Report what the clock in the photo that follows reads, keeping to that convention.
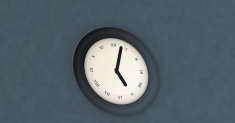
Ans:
5 h 03 min
